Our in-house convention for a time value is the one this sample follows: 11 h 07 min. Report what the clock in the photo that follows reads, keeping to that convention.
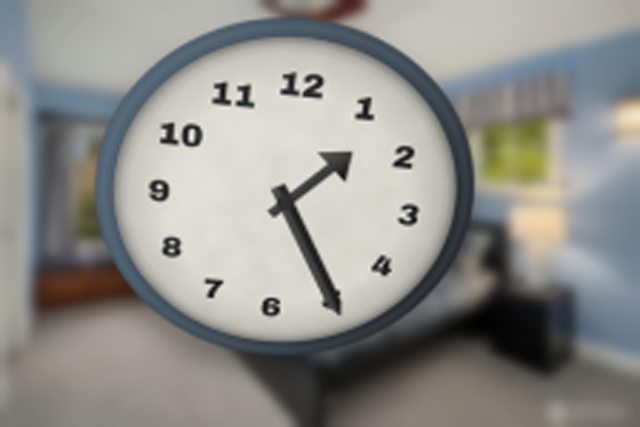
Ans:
1 h 25 min
